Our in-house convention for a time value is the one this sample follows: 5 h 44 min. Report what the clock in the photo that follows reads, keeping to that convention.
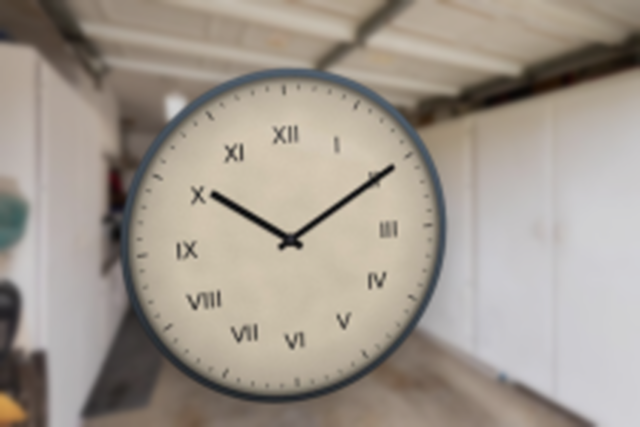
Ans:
10 h 10 min
